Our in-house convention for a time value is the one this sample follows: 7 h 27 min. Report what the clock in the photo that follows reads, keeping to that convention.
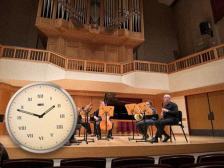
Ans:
1 h 48 min
